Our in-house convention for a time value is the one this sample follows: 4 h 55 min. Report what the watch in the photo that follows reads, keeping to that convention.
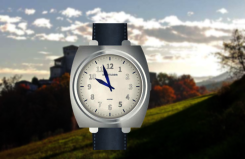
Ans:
9 h 57 min
